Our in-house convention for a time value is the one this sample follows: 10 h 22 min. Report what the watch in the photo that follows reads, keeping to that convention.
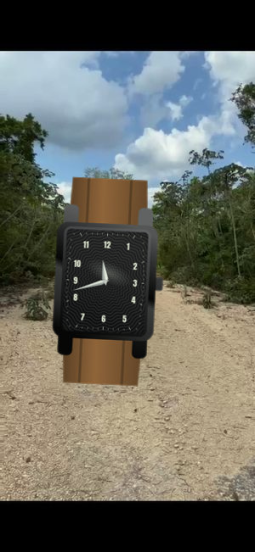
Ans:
11 h 42 min
